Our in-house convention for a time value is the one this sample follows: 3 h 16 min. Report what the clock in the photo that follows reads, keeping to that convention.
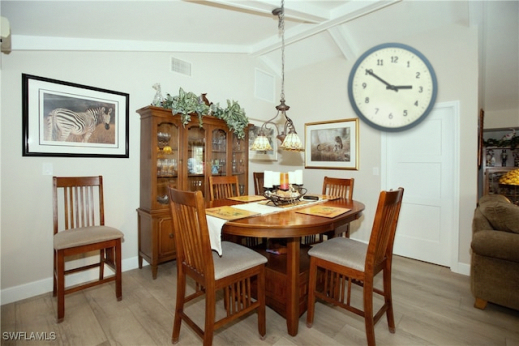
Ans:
2 h 50 min
